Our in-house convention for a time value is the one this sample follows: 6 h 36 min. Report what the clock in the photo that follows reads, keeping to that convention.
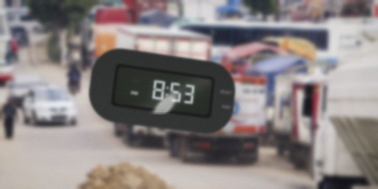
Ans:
8 h 53 min
